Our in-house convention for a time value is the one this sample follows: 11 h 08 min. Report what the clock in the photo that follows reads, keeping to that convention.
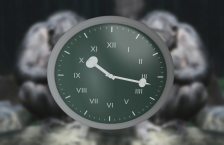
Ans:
10 h 17 min
